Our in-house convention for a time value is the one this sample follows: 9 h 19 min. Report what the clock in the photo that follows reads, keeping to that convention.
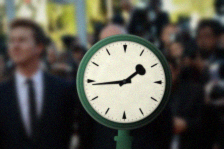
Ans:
1 h 44 min
